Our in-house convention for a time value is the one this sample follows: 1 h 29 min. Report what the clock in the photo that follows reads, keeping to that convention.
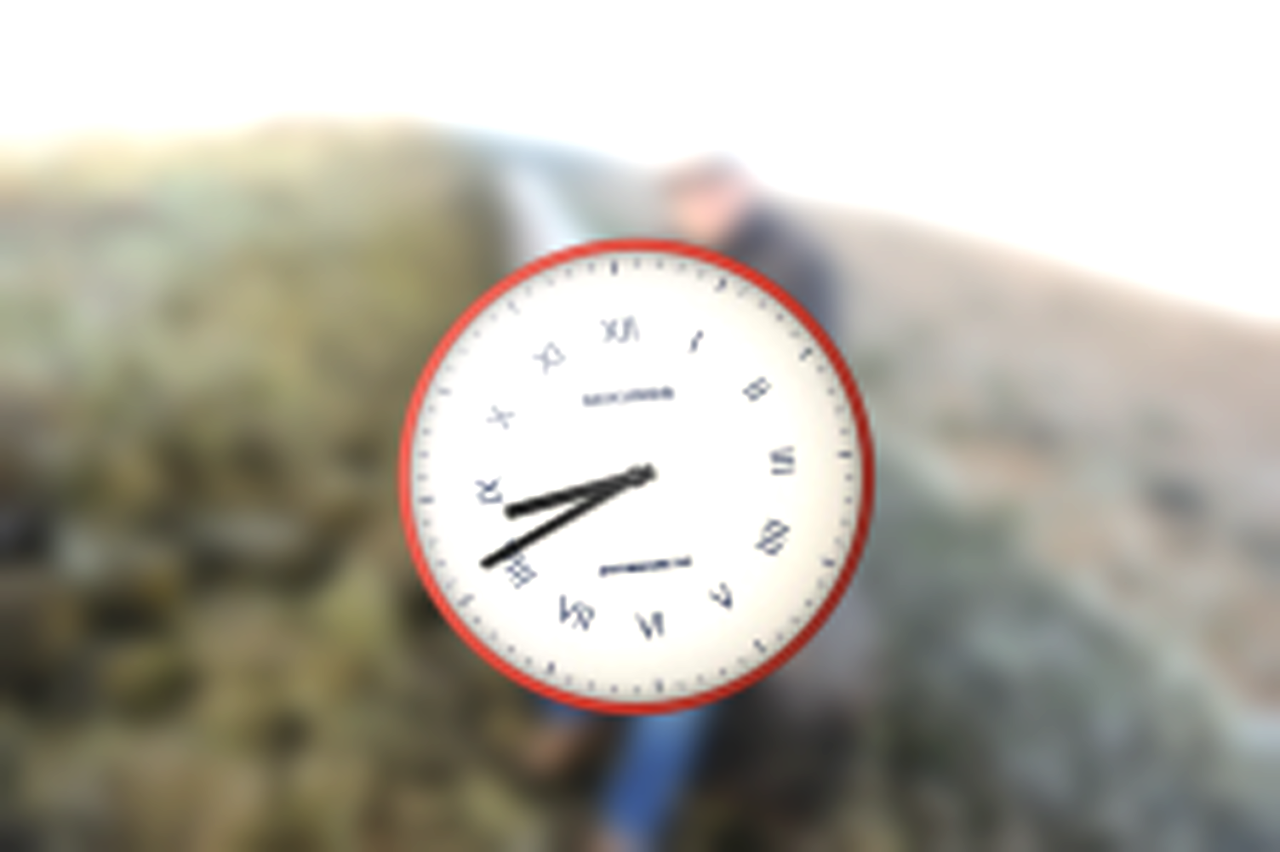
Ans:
8 h 41 min
